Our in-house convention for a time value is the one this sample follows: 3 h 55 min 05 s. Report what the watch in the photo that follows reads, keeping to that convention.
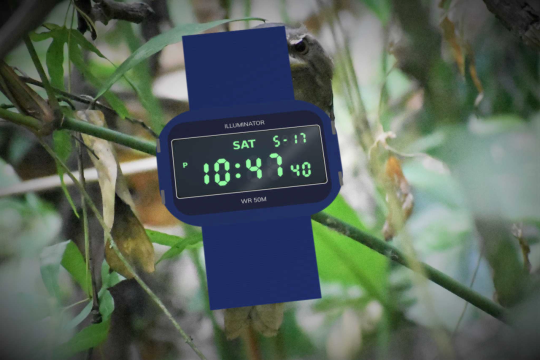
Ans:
10 h 47 min 40 s
